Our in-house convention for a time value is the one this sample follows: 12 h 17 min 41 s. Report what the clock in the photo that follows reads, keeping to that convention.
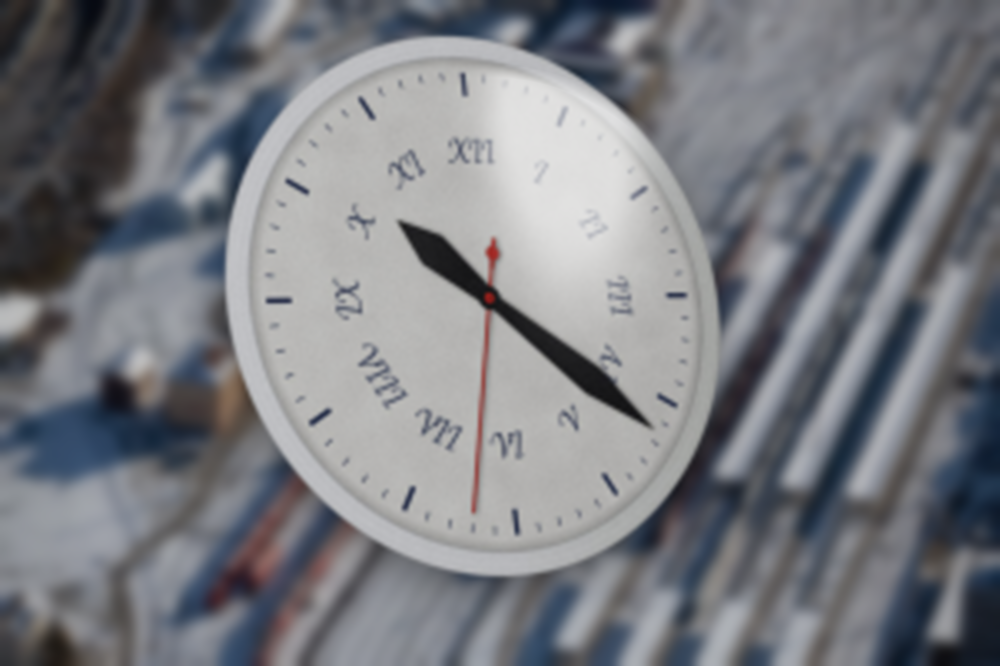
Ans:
10 h 21 min 32 s
